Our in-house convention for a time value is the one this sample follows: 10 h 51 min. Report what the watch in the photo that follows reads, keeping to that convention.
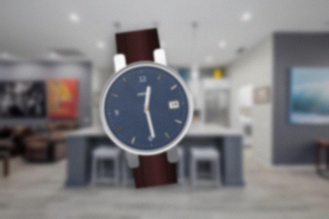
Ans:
12 h 29 min
